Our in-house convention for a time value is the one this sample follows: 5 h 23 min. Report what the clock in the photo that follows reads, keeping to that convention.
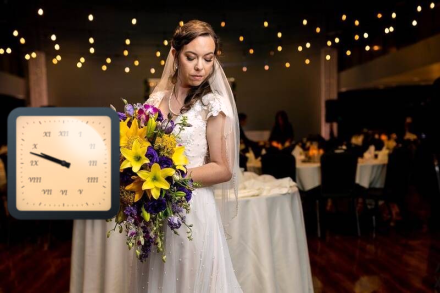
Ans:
9 h 48 min
